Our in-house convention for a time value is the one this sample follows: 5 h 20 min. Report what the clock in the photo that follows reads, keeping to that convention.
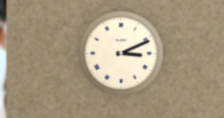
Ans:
3 h 11 min
